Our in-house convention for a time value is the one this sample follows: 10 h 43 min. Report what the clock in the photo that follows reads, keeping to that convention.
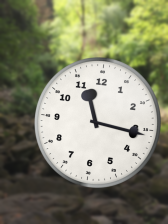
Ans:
11 h 16 min
